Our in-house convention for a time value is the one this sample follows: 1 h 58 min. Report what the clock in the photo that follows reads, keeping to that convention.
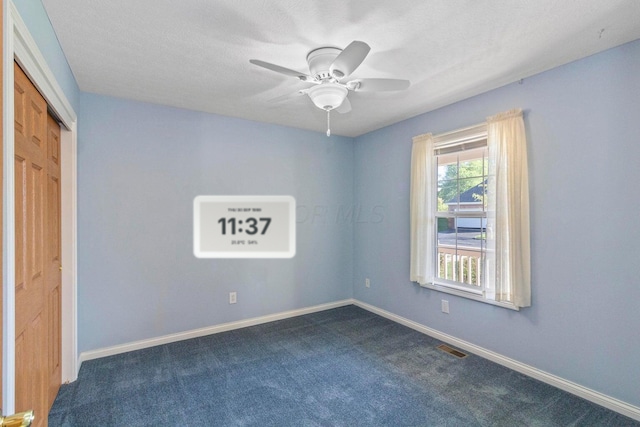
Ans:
11 h 37 min
